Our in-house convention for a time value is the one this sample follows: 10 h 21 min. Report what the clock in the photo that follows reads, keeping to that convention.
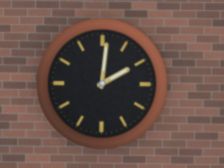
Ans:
2 h 01 min
